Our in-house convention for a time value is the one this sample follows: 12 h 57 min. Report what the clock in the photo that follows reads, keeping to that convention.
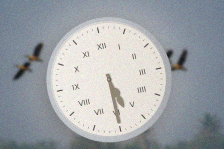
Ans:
5 h 30 min
